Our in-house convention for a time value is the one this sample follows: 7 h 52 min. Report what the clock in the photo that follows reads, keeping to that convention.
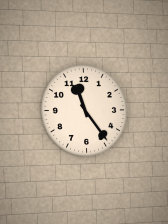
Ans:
11 h 24 min
